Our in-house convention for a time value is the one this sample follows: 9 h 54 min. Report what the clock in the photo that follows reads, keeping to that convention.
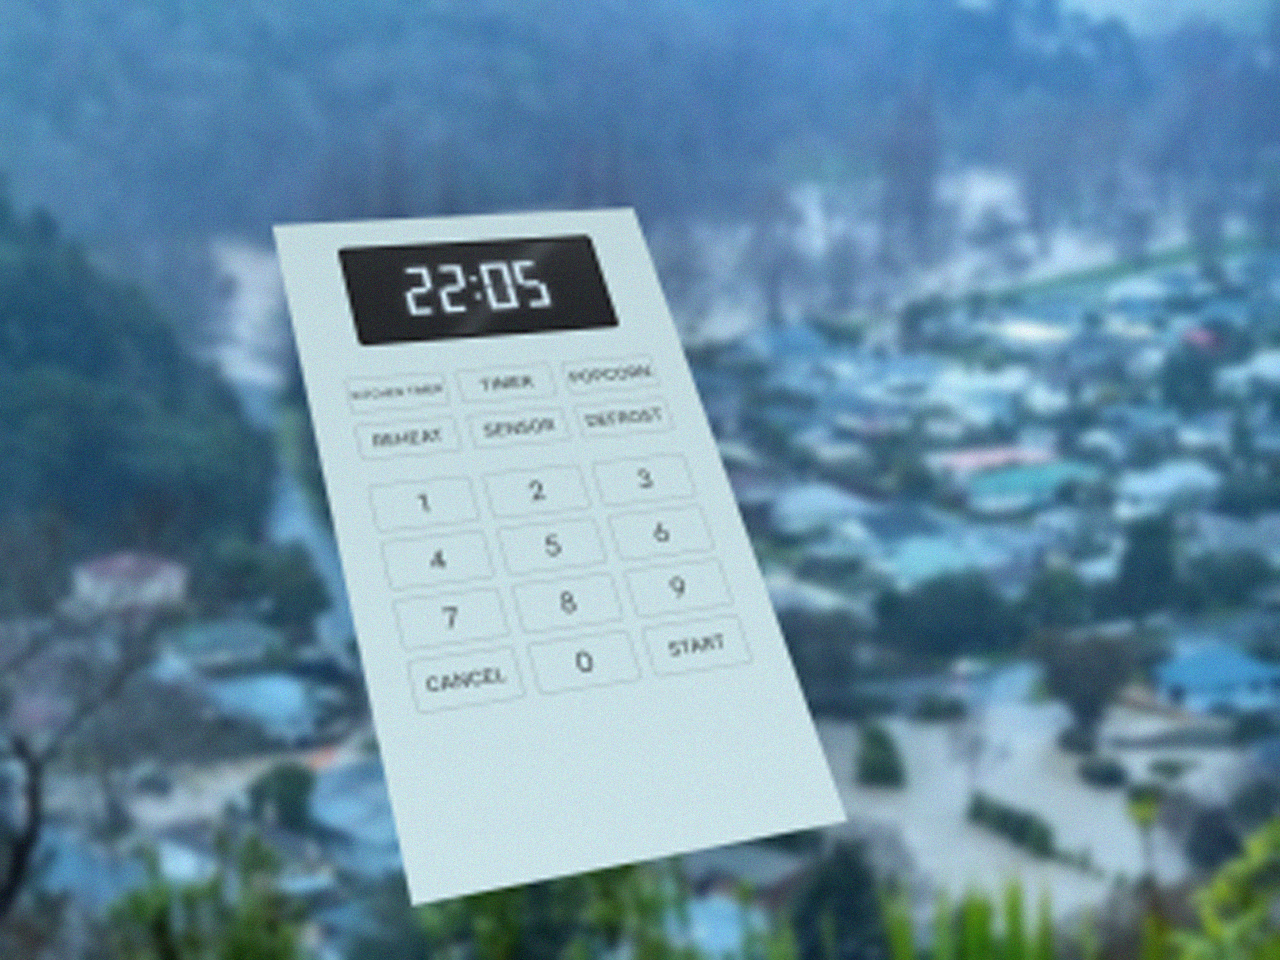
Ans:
22 h 05 min
